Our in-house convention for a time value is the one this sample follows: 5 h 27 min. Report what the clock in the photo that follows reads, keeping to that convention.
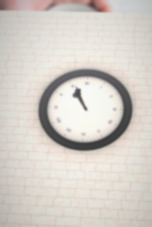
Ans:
10 h 56 min
